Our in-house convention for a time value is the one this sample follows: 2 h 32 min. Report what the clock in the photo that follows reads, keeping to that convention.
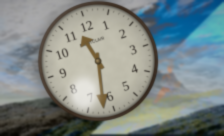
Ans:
11 h 32 min
